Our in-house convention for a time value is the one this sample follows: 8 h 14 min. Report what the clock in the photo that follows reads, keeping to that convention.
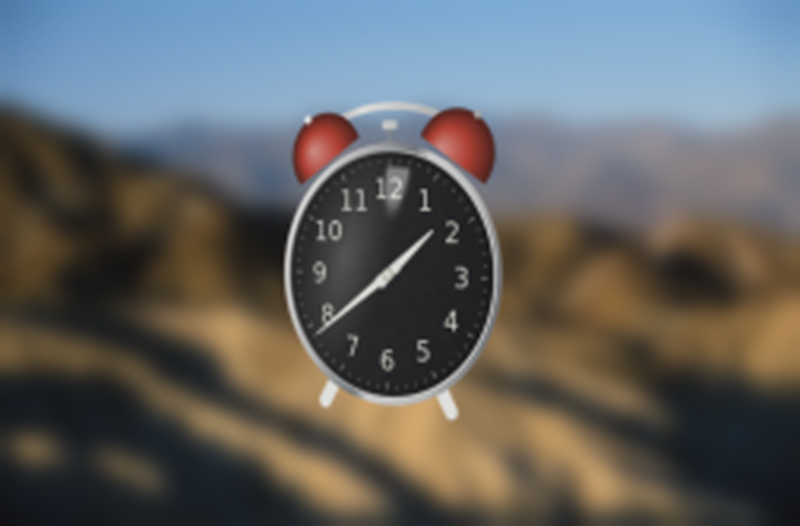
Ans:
1 h 39 min
